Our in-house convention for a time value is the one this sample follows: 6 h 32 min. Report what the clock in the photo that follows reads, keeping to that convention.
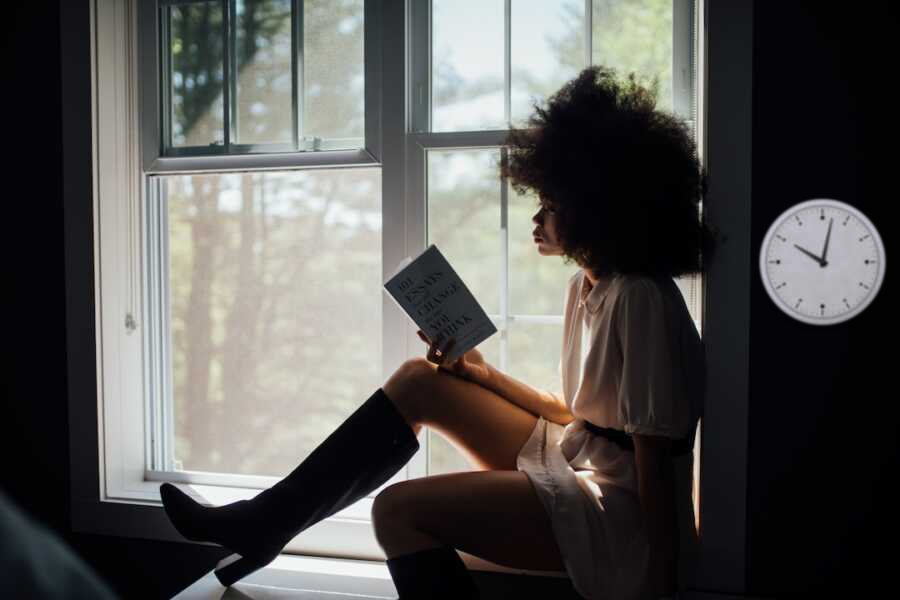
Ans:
10 h 02 min
